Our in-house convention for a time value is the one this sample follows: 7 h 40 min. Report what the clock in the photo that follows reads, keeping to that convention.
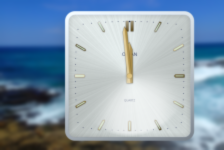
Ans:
11 h 59 min
